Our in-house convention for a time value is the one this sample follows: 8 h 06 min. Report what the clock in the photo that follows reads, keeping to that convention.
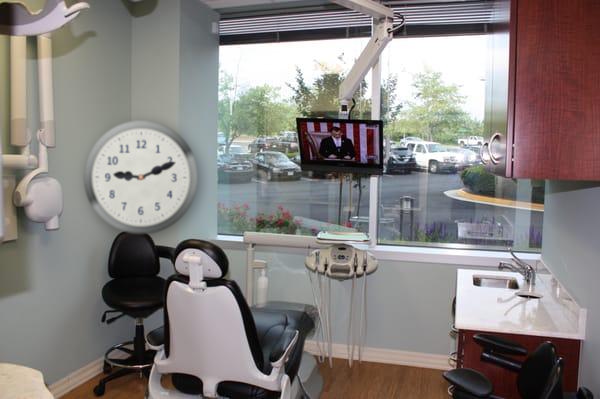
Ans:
9 h 11 min
